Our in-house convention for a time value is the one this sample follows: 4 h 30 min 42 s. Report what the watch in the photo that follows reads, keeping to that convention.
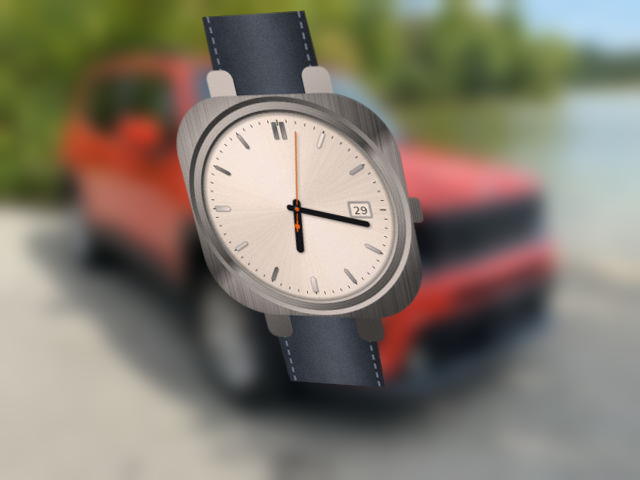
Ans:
6 h 17 min 02 s
